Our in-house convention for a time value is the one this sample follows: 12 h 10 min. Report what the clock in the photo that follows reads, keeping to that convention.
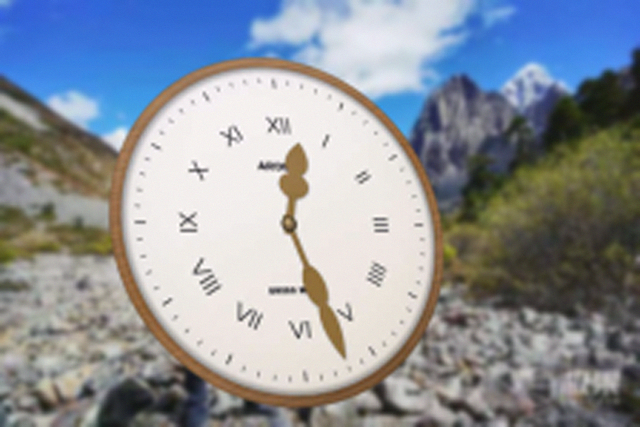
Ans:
12 h 27 min
